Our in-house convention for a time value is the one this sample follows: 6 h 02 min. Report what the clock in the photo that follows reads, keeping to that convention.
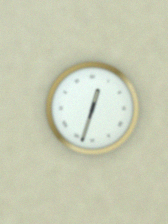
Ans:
12 h 33 min
